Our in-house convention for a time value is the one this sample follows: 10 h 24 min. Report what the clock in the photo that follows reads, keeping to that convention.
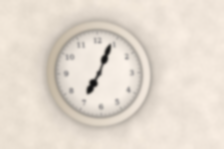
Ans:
7 h 04 min
